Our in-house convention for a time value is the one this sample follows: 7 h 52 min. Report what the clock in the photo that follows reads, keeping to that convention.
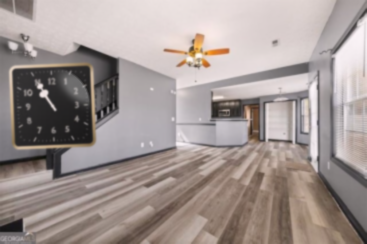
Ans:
10 h 55 min
